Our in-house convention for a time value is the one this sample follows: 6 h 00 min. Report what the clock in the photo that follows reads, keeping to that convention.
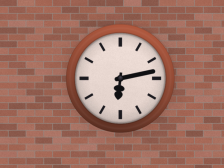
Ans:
6 h 13 min
